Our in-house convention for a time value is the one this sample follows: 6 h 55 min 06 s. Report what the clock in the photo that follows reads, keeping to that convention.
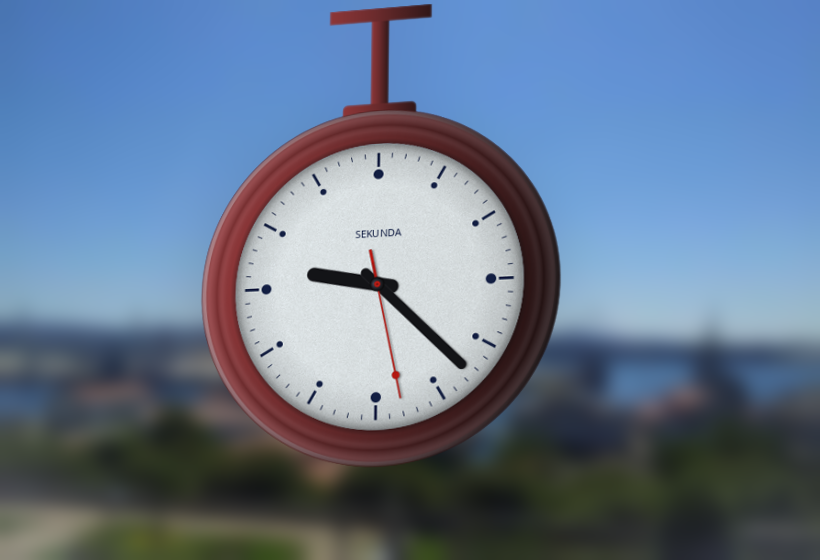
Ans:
9 h 22 min 28 s
